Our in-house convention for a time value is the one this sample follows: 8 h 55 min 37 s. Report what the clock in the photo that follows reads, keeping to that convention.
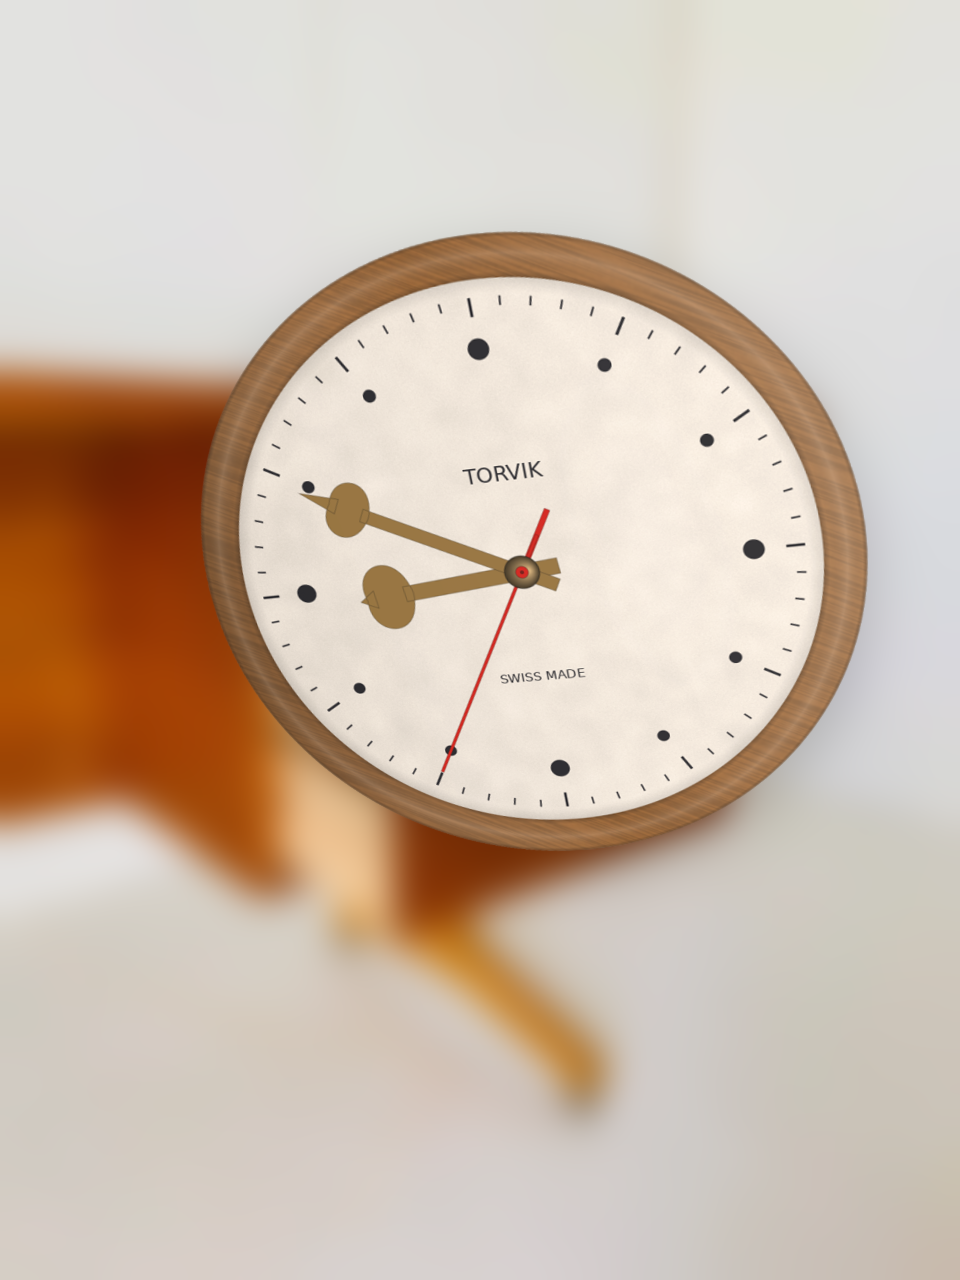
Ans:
8 h 49 min 35 s
